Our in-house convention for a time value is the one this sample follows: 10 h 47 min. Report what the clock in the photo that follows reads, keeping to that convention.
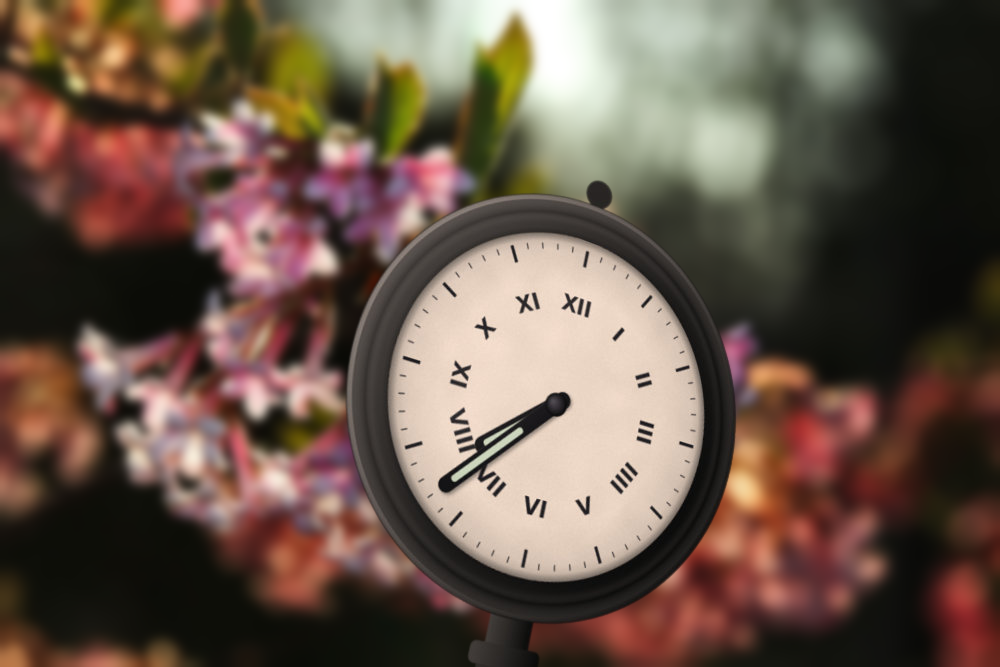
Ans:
7 h 37 min
